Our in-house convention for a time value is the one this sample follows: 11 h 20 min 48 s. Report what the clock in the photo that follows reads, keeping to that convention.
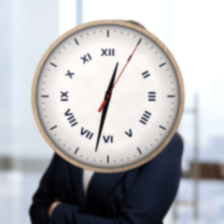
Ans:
12 h 32 min 05 s
